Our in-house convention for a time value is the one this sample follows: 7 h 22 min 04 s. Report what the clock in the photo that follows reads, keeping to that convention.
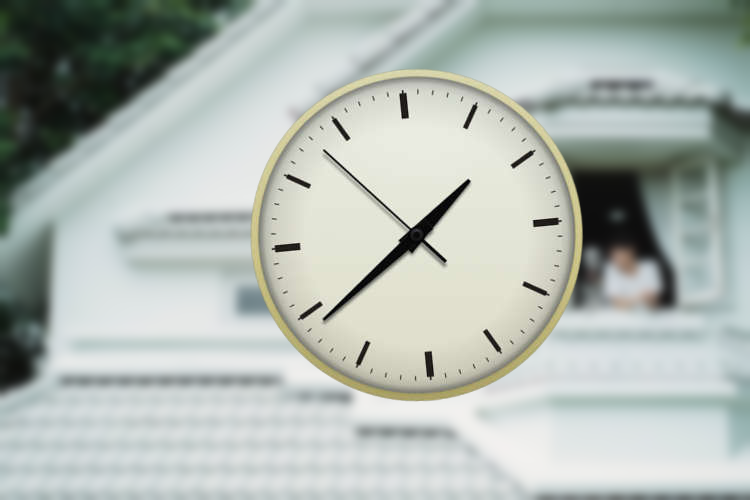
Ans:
1 h 38 min 53 s
